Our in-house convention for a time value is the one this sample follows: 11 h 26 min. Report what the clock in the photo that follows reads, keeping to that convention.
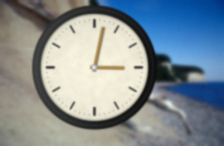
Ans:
3 h 02 min
